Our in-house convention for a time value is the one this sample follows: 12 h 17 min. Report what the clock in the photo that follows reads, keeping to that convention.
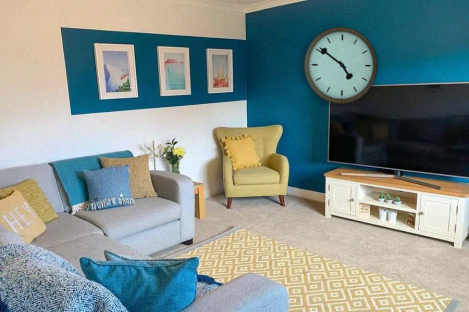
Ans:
4 h 51 min
